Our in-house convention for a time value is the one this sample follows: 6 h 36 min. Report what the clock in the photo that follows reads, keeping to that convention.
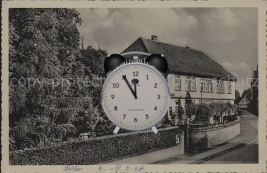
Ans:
11 h 55 min
